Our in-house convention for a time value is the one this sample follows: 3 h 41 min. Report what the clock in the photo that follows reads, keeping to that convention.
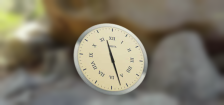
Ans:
11 h 27 min
